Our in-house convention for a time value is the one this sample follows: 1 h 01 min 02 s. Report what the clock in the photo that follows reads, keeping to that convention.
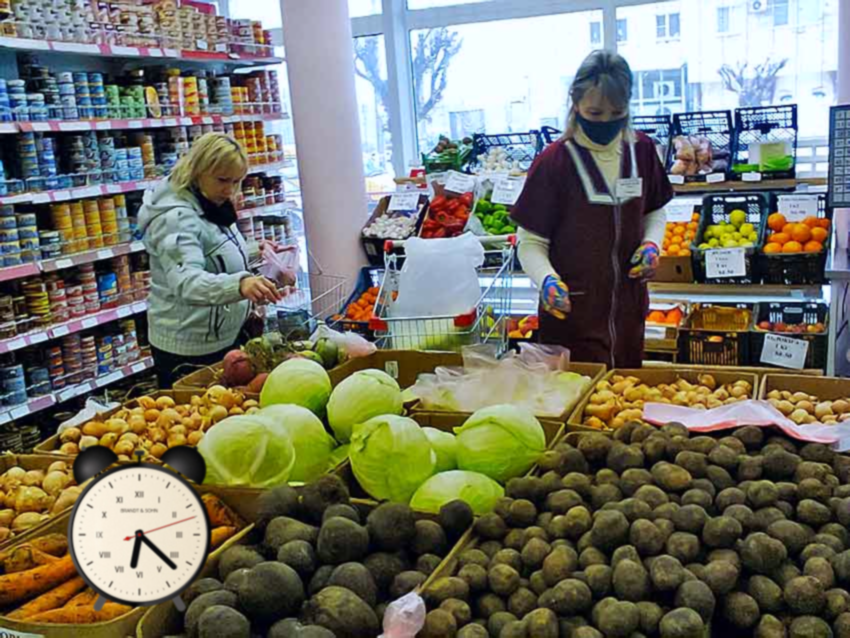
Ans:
6 h 22 min 12 s
